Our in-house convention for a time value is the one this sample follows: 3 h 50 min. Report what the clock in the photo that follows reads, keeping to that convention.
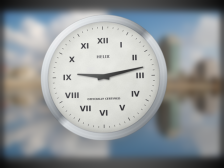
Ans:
9 h 13 min
